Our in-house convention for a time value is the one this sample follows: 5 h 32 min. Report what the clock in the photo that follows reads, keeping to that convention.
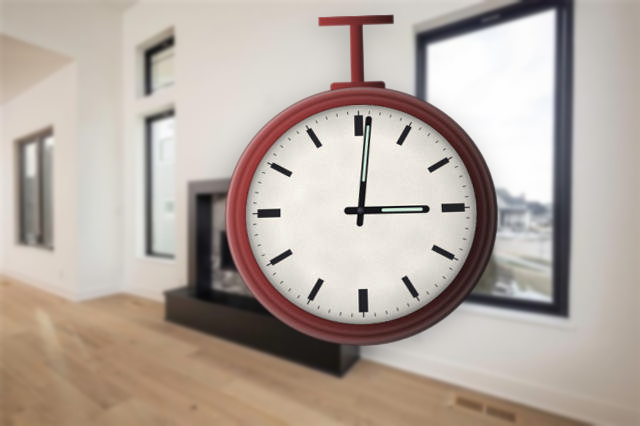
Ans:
3 h 01 min
